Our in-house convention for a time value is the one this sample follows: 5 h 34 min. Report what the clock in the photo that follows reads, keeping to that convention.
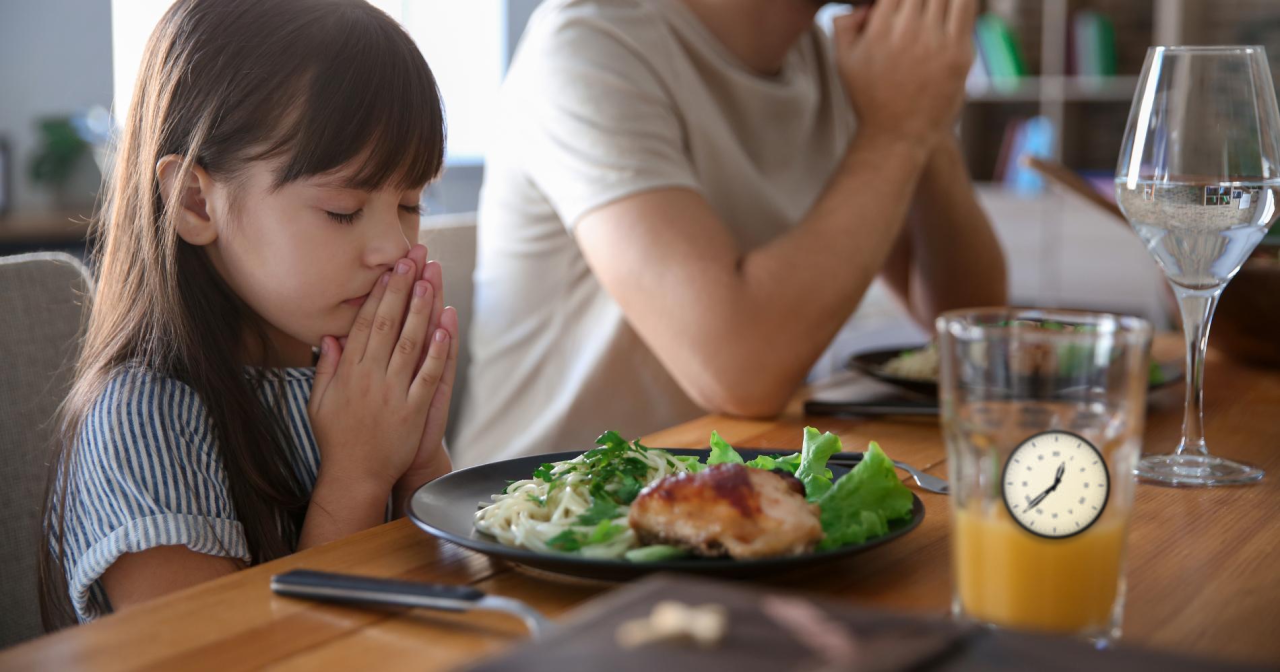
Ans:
12 h 38 min
